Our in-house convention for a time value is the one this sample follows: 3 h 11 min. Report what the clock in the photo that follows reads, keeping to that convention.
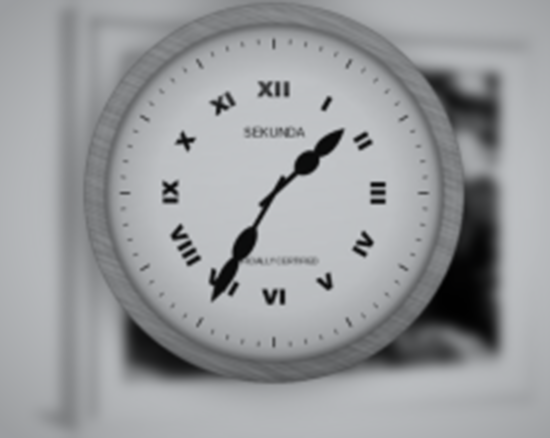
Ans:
1 h 35 min
